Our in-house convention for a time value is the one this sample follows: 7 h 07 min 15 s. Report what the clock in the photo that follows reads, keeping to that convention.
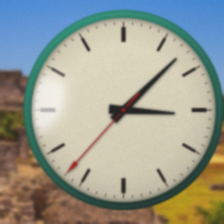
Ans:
3 h 07 min 37 s
